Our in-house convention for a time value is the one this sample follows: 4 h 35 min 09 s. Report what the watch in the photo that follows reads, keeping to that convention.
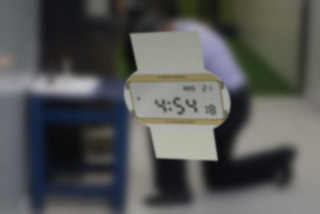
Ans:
4 h 54 min 18 s
